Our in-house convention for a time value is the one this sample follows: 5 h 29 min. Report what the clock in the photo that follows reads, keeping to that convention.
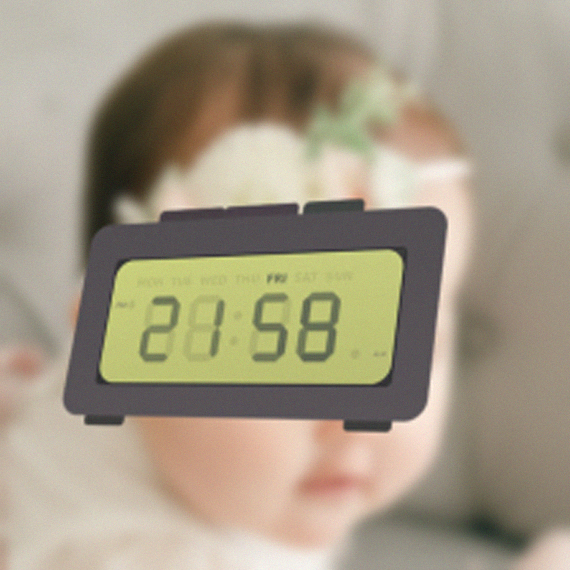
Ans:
21 h 58 min
